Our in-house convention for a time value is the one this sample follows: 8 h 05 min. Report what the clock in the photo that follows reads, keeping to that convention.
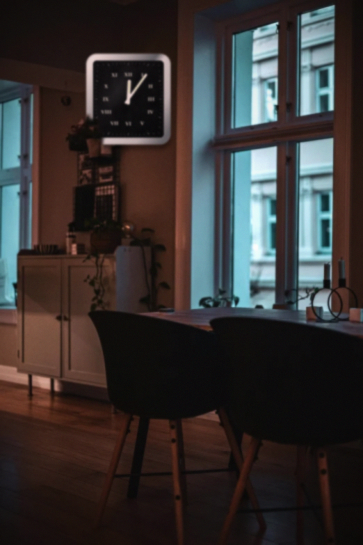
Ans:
12 h 06 min
